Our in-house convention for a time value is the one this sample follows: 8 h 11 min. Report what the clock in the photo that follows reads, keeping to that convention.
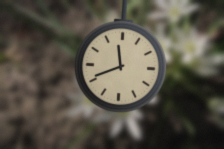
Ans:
11 h 41 min
